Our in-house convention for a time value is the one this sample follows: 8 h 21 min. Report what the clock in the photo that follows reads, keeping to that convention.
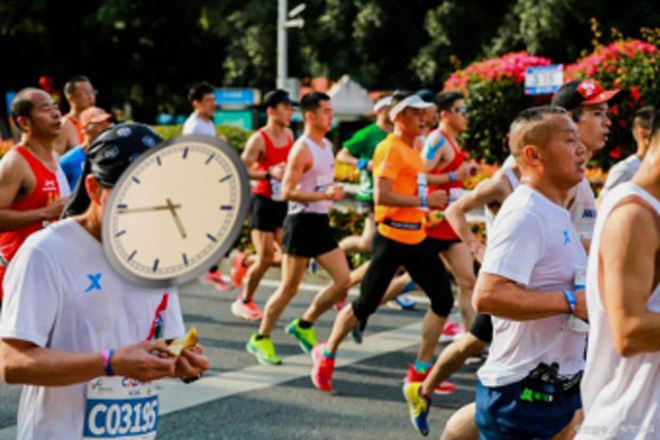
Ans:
4 h 44 min
